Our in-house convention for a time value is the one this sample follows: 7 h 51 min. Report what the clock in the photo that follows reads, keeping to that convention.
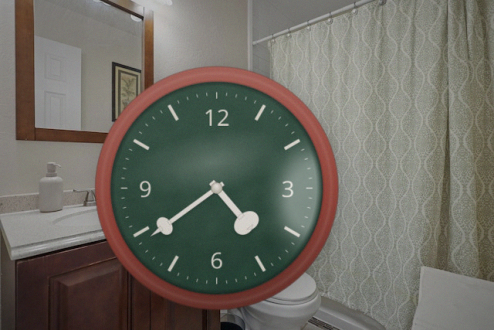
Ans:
4 h 39 min
